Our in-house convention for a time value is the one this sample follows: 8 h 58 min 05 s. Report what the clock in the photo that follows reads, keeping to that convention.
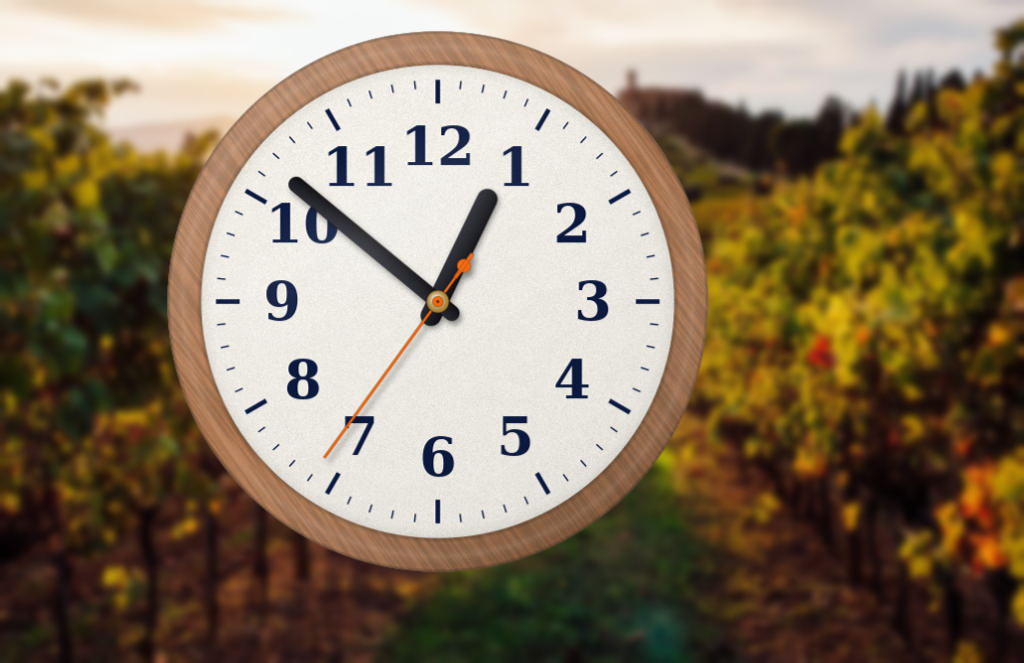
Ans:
12 h 51 min 36 s
